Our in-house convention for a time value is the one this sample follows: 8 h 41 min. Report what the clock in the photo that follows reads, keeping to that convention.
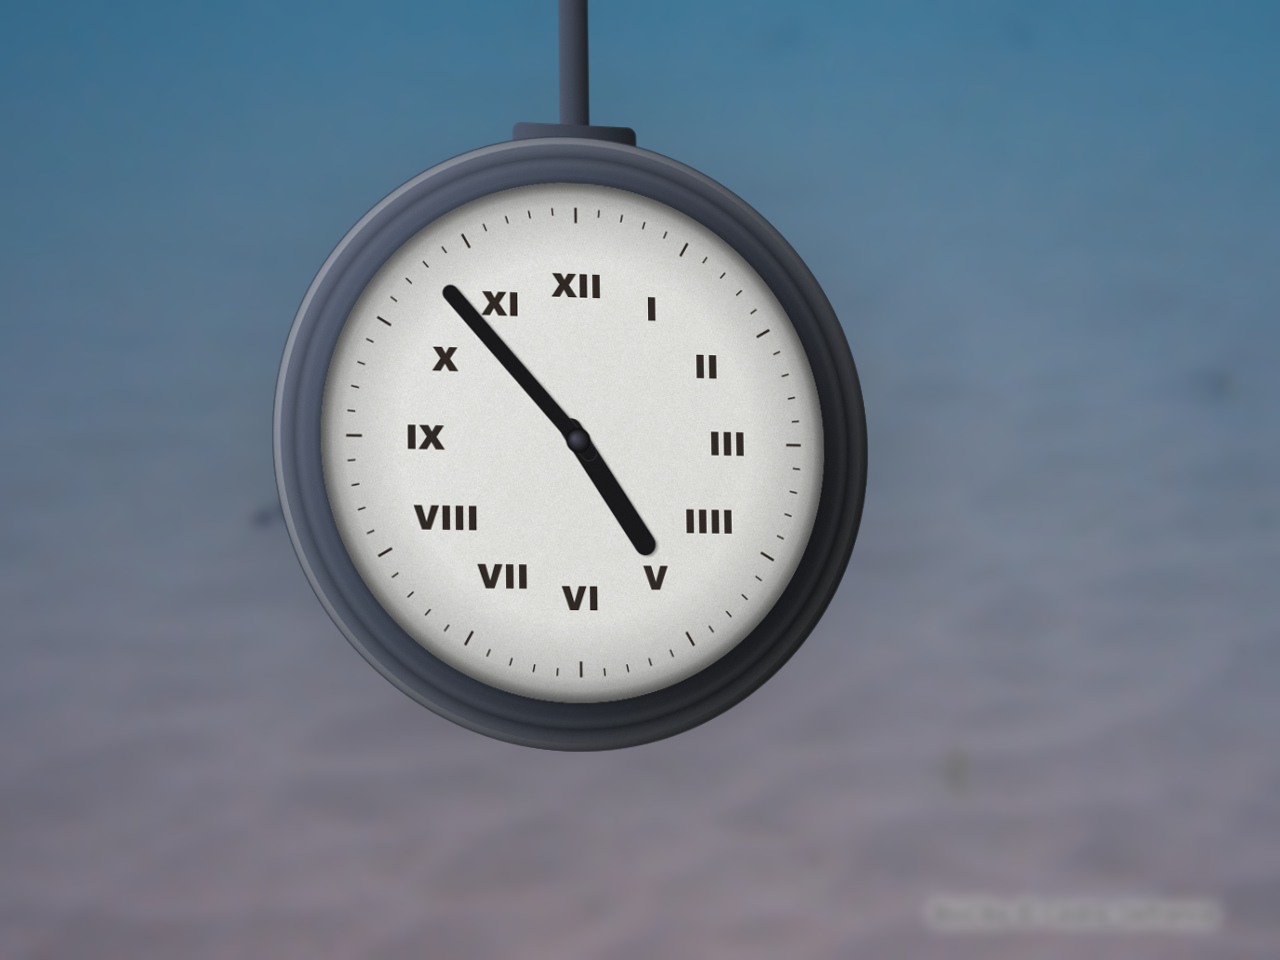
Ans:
4 h 53 min
